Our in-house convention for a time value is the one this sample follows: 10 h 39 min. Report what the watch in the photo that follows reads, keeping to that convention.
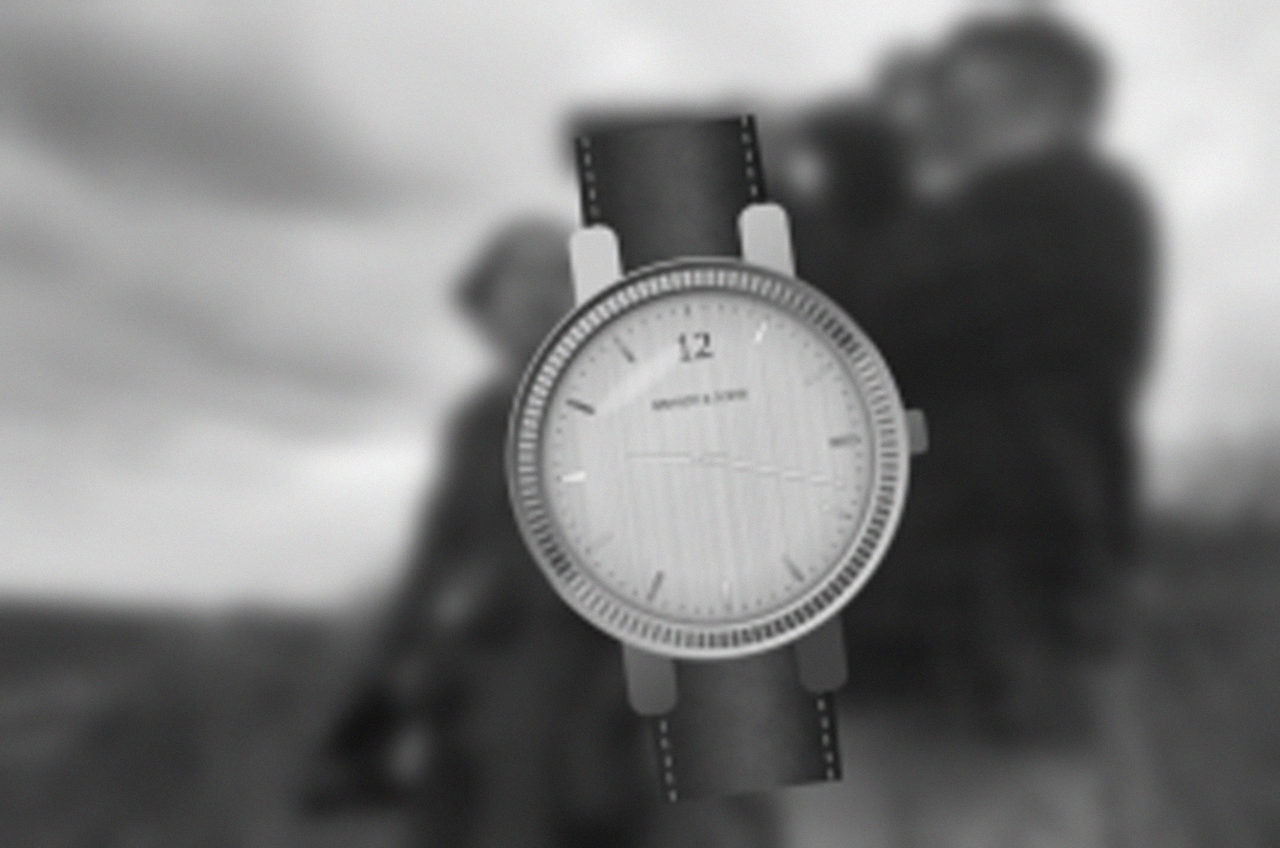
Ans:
9 h 18 min
